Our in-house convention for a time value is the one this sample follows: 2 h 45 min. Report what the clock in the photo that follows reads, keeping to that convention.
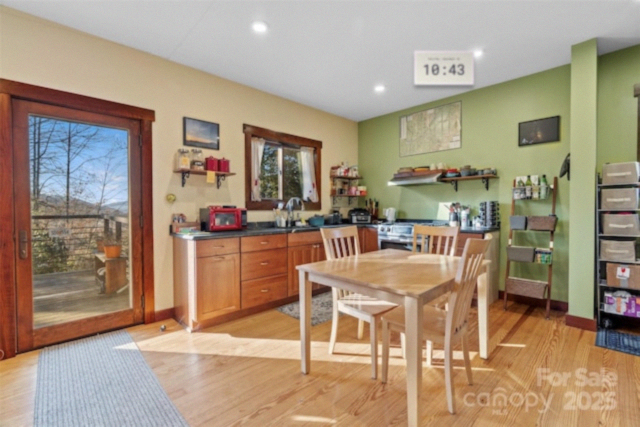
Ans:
10 h 43 min
